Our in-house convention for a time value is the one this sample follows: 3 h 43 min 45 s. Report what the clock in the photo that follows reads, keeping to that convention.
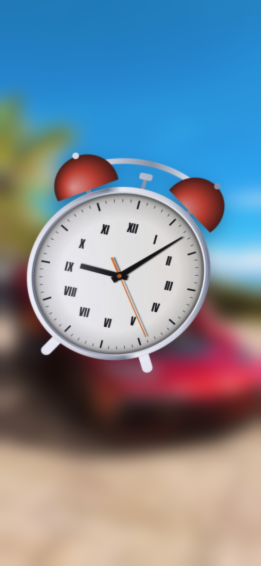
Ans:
9 h 07 min 24 s
